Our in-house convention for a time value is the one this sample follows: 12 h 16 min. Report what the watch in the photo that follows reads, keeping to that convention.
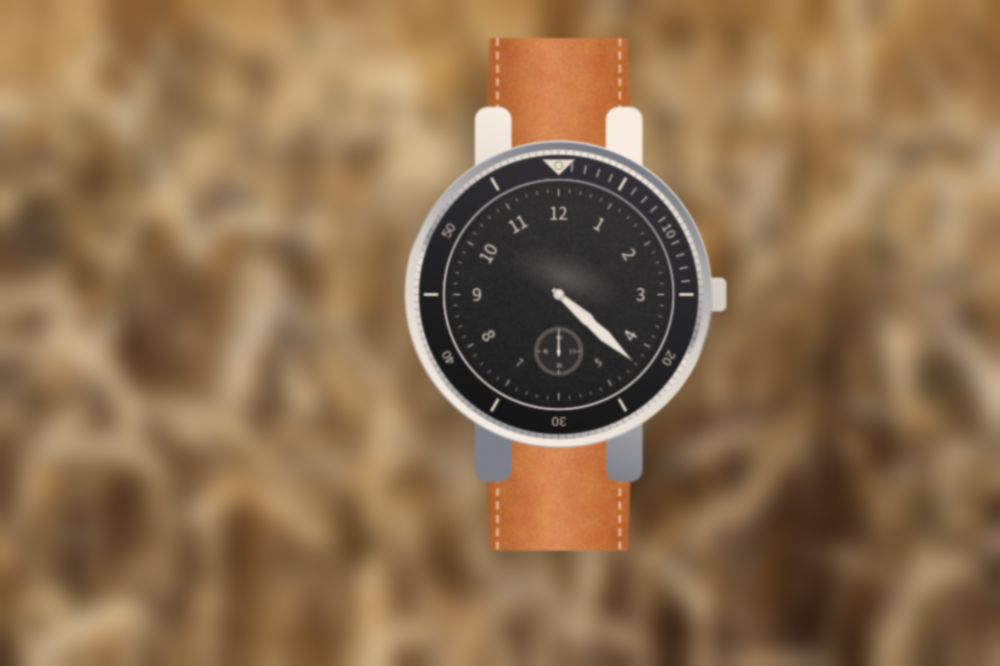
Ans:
4 h 22 min
